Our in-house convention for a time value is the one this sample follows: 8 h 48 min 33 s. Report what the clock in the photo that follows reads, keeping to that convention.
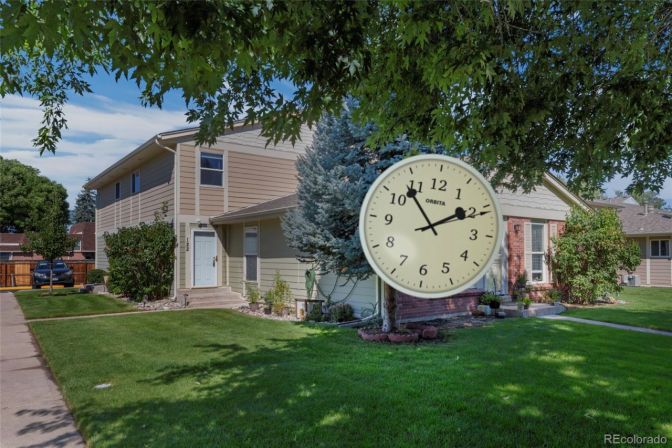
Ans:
1 h 53 min 11 s
